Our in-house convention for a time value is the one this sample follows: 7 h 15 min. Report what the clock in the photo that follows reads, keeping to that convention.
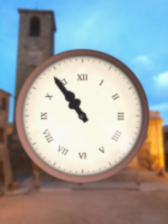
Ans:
10 h 54 min
